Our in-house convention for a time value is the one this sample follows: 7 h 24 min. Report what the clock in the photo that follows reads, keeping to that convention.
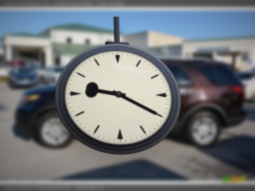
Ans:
9 h 20 min
